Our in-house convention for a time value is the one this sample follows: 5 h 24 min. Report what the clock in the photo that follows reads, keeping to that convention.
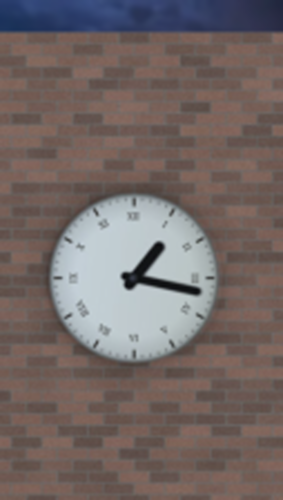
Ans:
1 h 17 min
